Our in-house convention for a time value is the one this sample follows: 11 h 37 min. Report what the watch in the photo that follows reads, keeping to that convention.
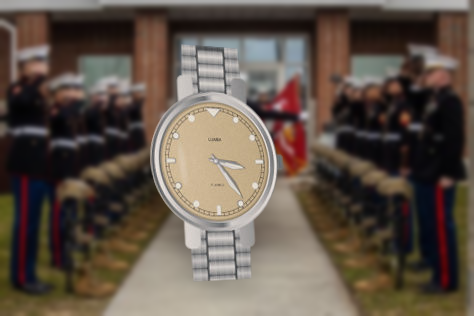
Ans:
3 h 24 min
